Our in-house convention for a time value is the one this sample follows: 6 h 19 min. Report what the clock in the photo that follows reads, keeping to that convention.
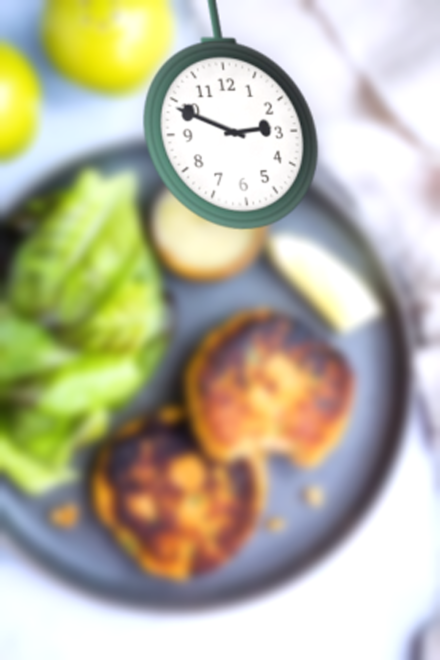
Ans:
2 h 49 min
